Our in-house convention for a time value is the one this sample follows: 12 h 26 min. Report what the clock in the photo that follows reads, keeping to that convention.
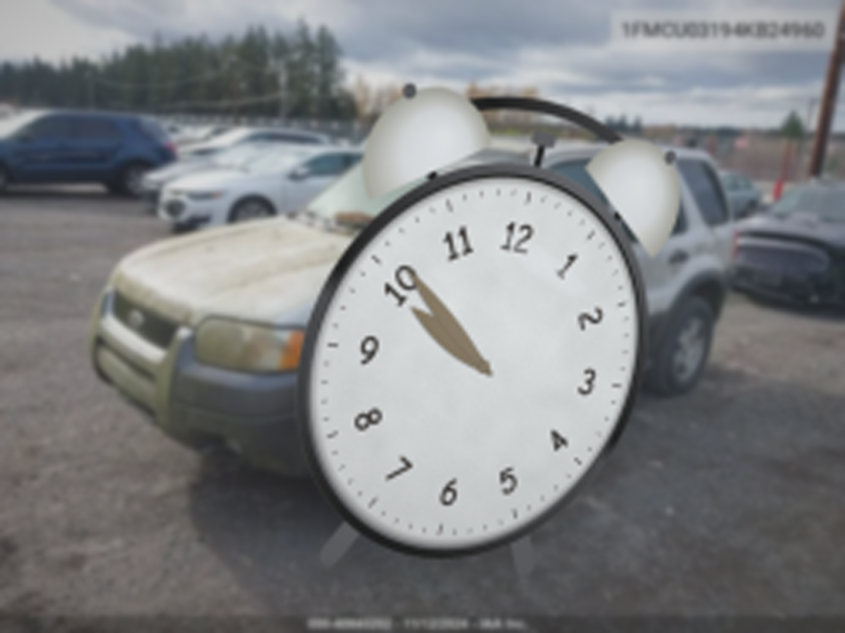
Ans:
9 h 51 min
